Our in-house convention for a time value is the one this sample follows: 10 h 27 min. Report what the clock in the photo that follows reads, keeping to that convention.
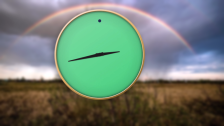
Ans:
2 h 43 min
